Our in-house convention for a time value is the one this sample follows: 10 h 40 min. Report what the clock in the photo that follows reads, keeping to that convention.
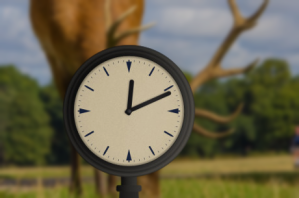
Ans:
12 h 11 min
